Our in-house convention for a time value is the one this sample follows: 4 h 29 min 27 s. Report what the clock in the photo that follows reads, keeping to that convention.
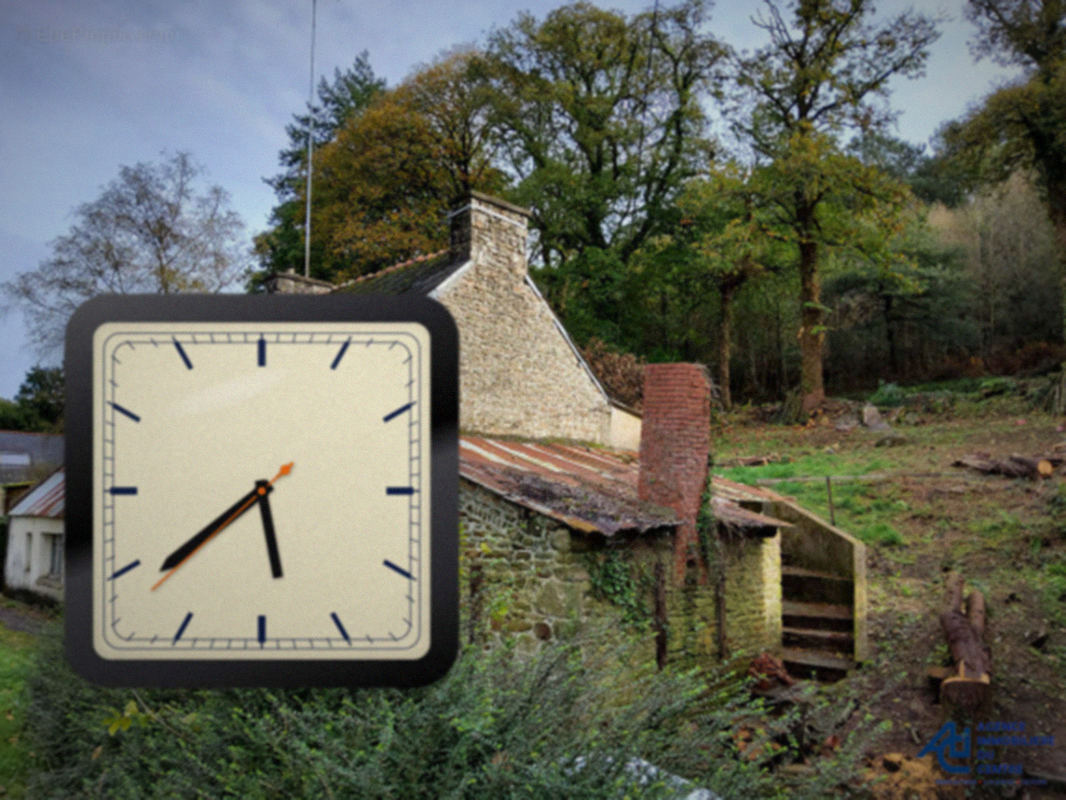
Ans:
5 h 38 min 38 s
